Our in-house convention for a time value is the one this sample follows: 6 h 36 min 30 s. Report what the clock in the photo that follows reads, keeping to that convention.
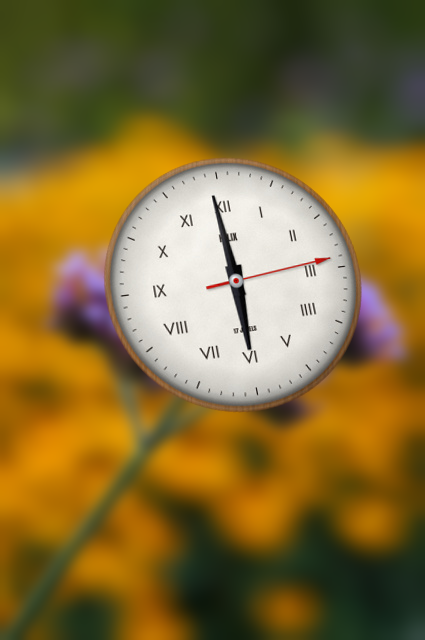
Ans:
5 h 59 min 14 s
